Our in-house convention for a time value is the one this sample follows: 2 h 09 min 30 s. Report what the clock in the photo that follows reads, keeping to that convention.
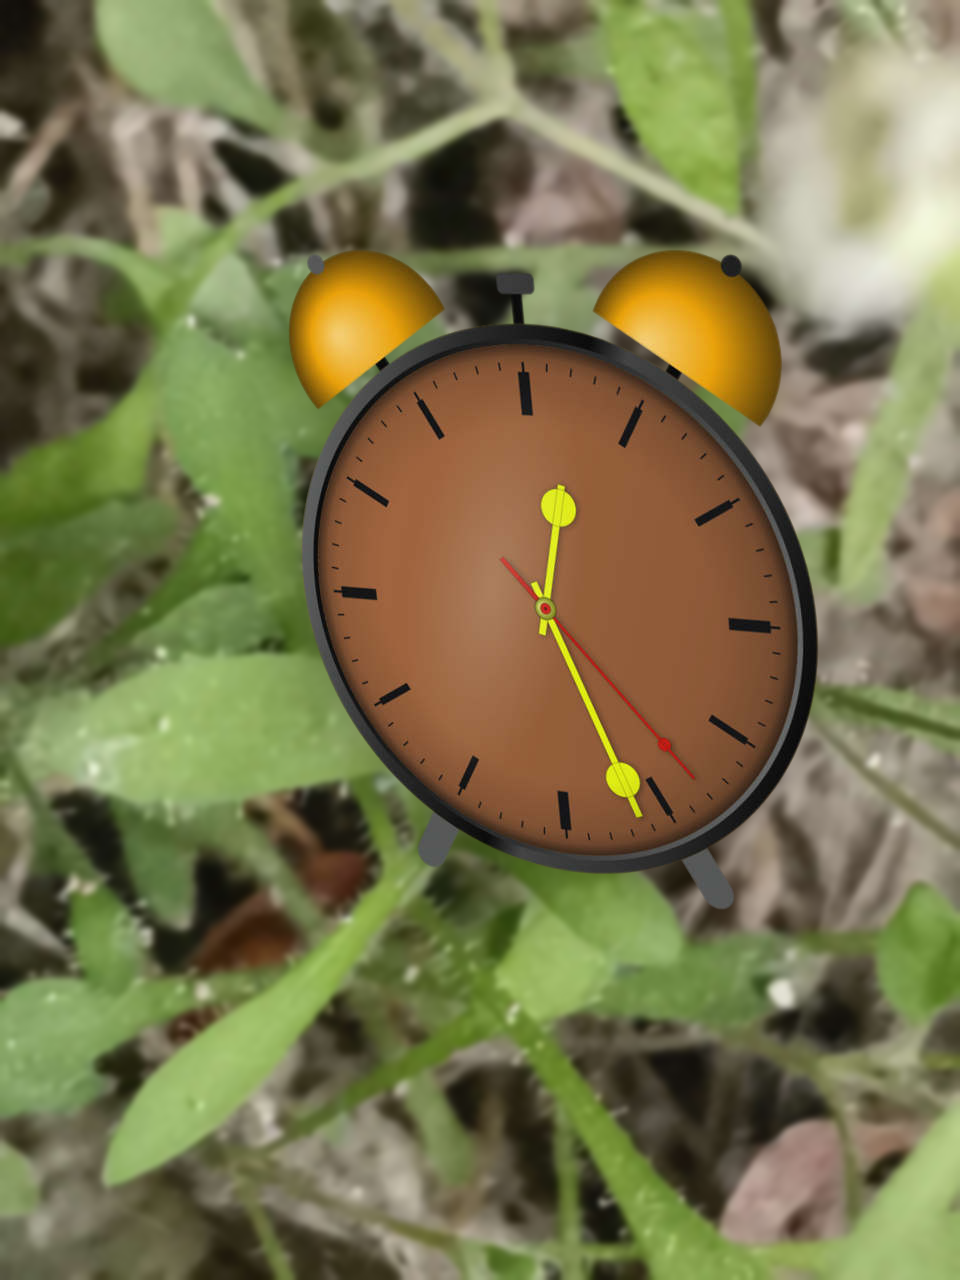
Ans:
12 h 26 min 23 s
